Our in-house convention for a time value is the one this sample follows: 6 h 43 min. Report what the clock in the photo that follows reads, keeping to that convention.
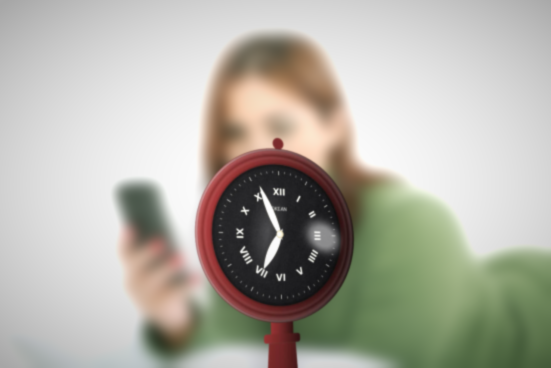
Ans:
6 h 56 min
